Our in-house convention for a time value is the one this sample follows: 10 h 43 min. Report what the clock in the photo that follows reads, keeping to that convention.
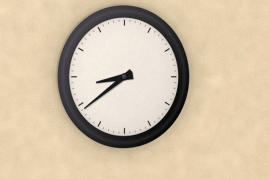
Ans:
8 h 39 min
